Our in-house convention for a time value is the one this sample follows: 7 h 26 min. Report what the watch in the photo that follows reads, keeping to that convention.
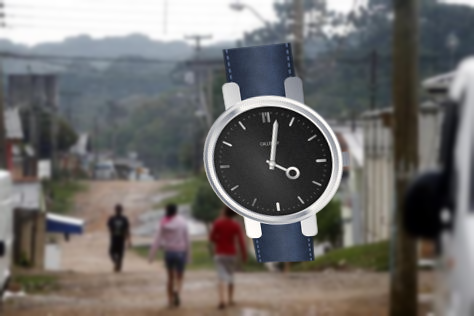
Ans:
4 h 02 min
